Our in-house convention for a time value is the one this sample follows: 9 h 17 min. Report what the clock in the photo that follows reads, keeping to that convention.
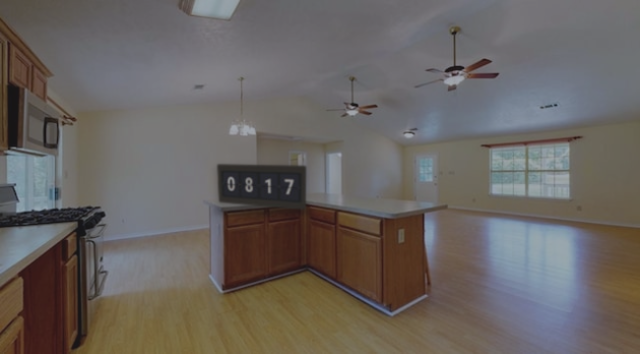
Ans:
8 h 17 min
